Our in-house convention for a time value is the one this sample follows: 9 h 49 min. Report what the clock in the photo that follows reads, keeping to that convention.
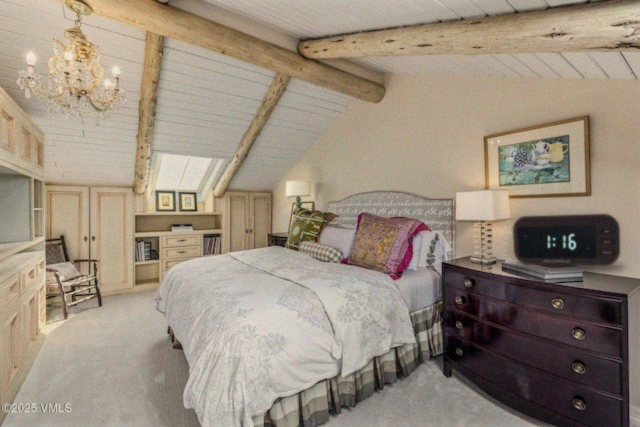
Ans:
1 h 16 min
